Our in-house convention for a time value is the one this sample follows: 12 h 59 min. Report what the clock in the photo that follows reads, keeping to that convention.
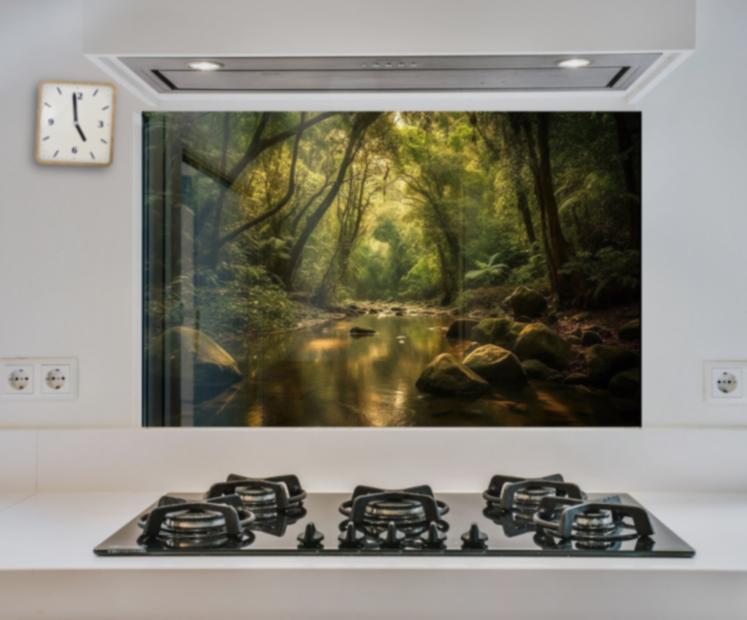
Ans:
4 h 59 min
